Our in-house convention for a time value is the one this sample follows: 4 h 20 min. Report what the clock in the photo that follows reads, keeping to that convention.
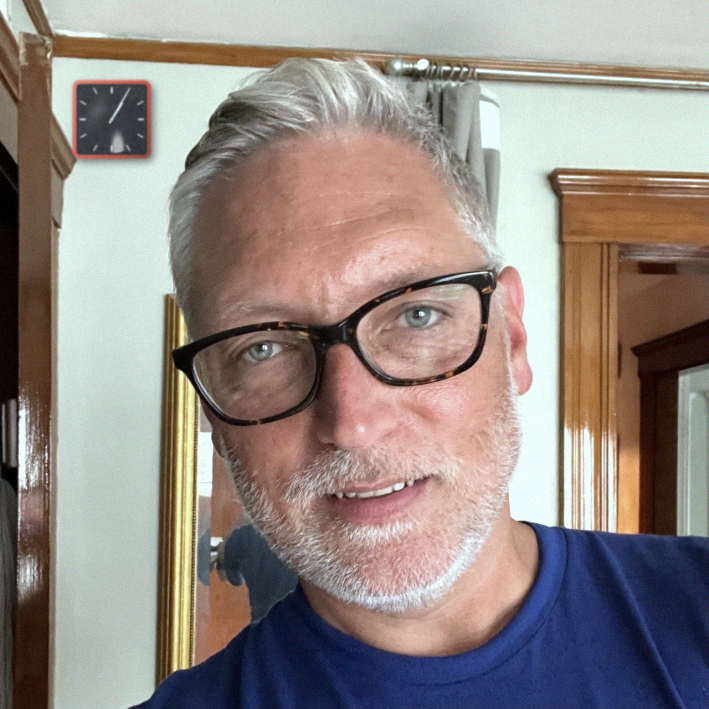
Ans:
1 h 05 min
